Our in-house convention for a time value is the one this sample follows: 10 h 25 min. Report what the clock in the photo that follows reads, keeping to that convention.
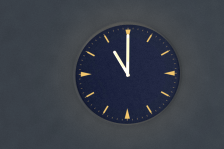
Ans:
11 h 00 min
